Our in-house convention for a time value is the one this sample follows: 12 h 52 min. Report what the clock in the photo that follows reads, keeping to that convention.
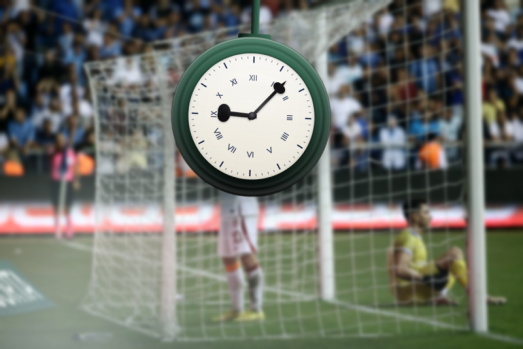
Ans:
9 h 07 min
